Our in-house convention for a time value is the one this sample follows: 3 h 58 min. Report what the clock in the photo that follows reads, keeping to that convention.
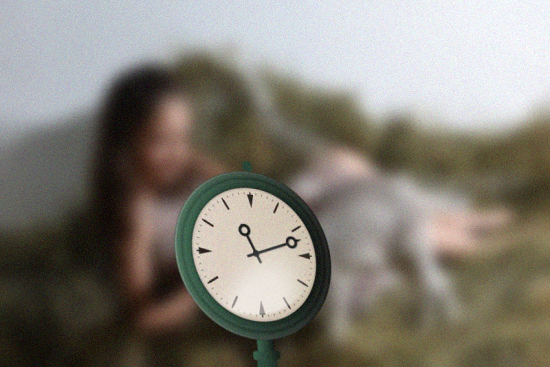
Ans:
11 h 12 min
